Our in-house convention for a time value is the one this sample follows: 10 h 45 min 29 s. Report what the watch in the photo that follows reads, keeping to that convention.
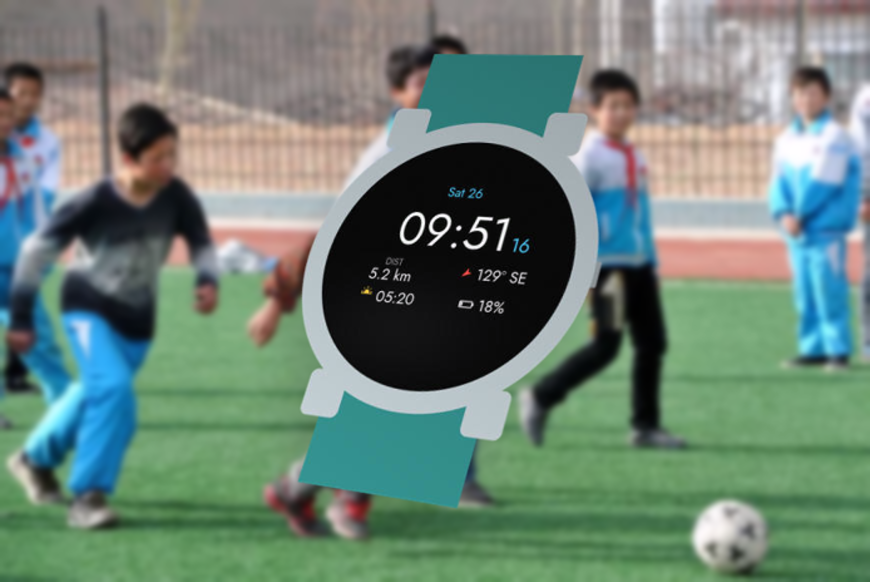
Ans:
9 h 51 min 16 s
